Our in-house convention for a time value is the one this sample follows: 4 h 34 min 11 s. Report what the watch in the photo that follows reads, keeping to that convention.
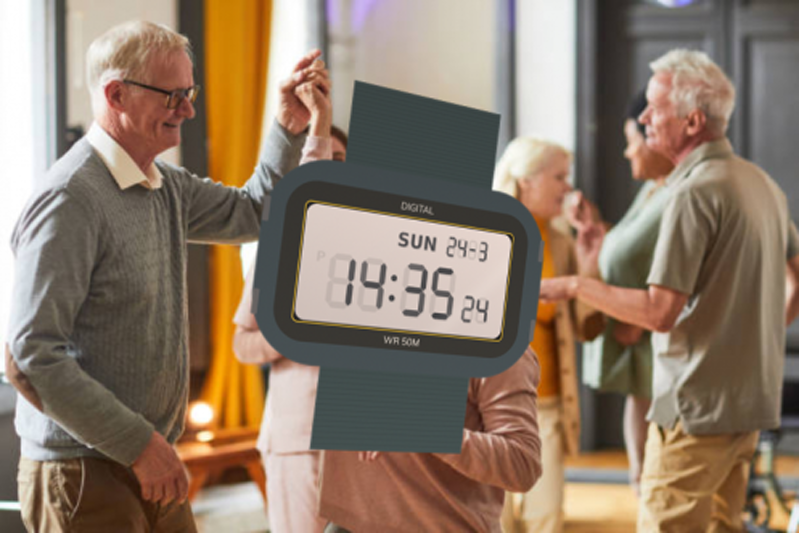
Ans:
14 h 35 min 24 s
